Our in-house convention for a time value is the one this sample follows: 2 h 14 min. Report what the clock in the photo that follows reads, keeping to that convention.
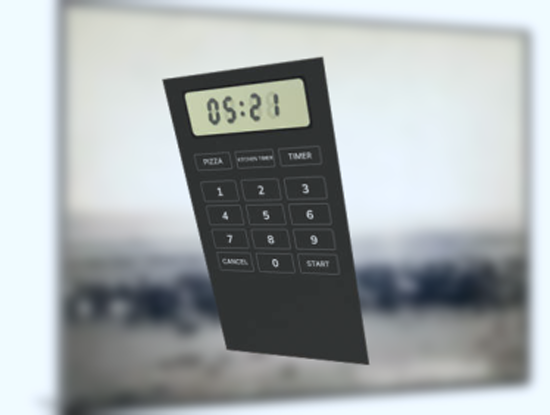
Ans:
5 h 21 min
